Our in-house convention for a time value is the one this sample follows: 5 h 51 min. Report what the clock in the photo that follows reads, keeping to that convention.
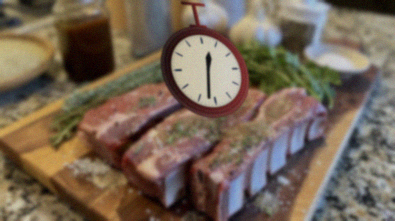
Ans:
12 h 32 min
